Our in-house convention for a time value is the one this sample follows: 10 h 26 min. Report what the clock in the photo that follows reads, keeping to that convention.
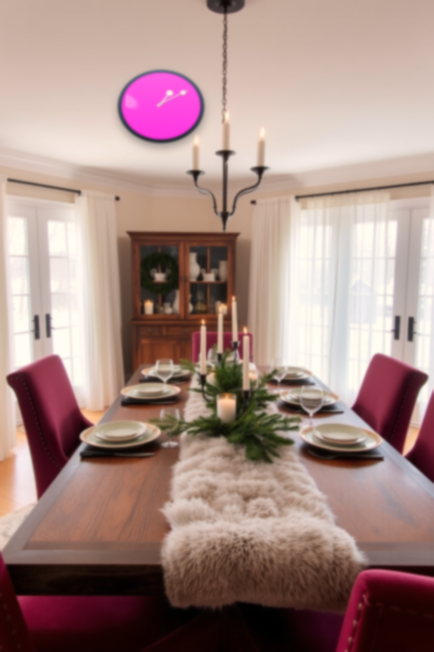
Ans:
1 h 10 min
